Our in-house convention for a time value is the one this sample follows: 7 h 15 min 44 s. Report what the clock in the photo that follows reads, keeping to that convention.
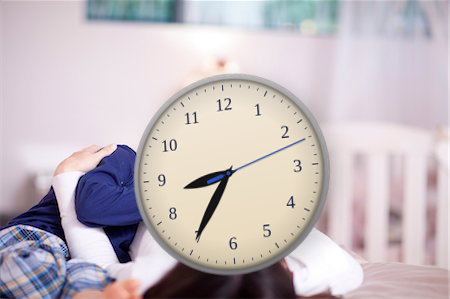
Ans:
8 h 35 min 12 s
